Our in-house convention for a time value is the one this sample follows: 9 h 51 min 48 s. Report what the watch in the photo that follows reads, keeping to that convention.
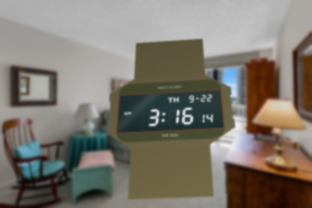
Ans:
3 h 16 min 14 s
